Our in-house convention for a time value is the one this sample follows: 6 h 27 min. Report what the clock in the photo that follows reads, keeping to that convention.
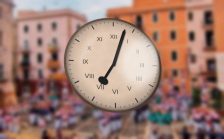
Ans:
7 h 03 min
